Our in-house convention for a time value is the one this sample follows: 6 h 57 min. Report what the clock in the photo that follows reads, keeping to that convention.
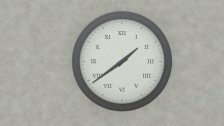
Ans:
1 h 39 min
